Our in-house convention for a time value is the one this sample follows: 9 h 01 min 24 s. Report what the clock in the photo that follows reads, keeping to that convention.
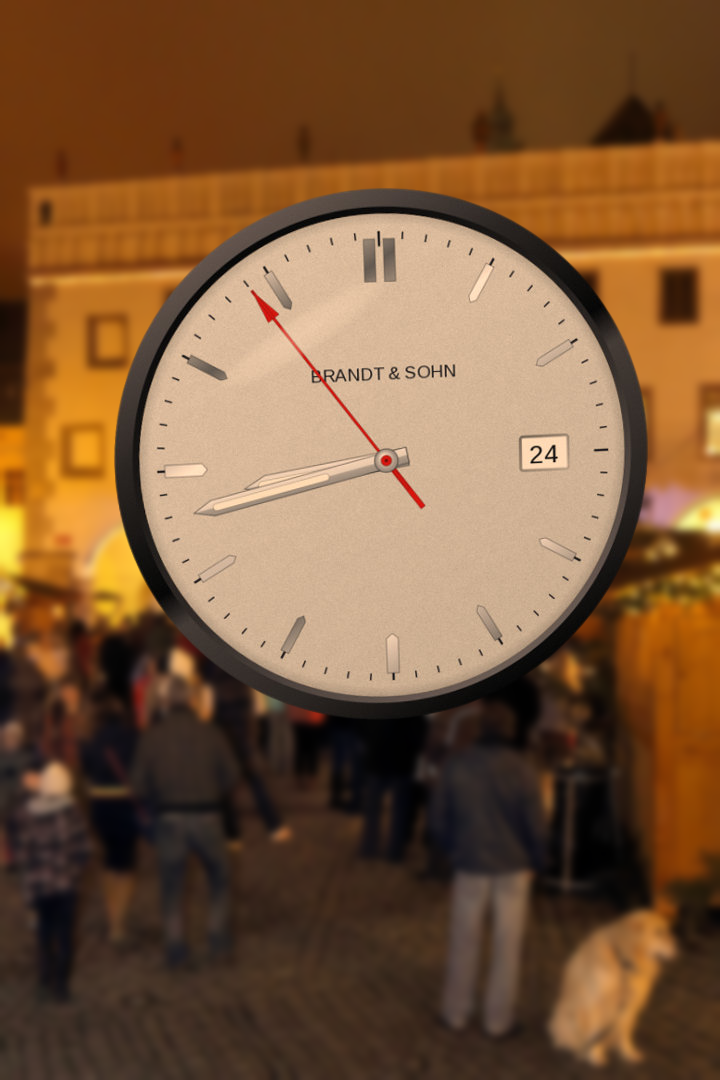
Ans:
8 h 42 min 54 s
